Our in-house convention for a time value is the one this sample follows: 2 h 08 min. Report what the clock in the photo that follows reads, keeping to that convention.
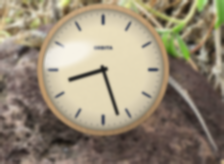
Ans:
8 h 27 min
